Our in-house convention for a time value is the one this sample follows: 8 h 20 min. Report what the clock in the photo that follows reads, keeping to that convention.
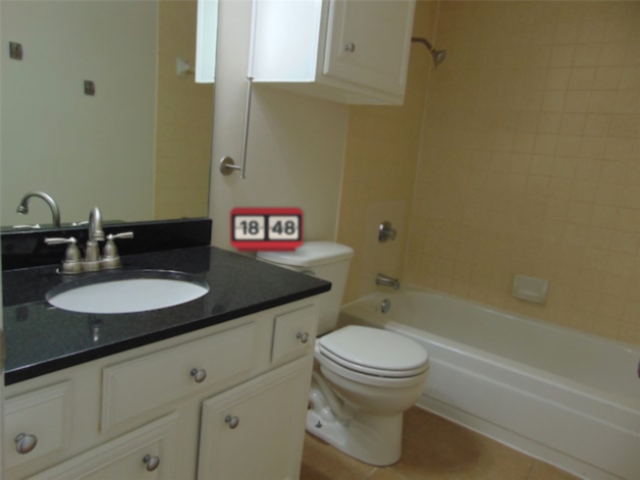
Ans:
18 h 48 min
